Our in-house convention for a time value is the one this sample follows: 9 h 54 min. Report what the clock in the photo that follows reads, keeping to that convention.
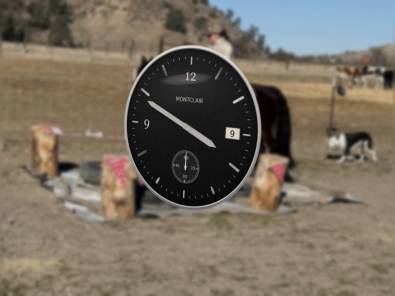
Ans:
3 h 49 min
